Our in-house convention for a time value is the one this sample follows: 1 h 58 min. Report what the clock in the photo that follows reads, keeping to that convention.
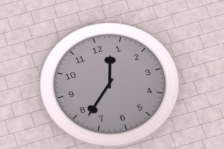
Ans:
12 h 38 min
